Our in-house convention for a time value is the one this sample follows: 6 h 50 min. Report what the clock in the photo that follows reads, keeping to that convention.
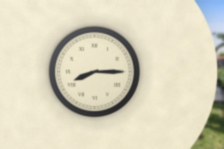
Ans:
8 h 15 min
